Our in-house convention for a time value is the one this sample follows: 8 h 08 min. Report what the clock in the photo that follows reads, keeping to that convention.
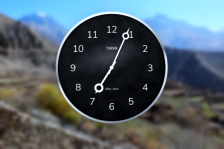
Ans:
7 h 04 min
